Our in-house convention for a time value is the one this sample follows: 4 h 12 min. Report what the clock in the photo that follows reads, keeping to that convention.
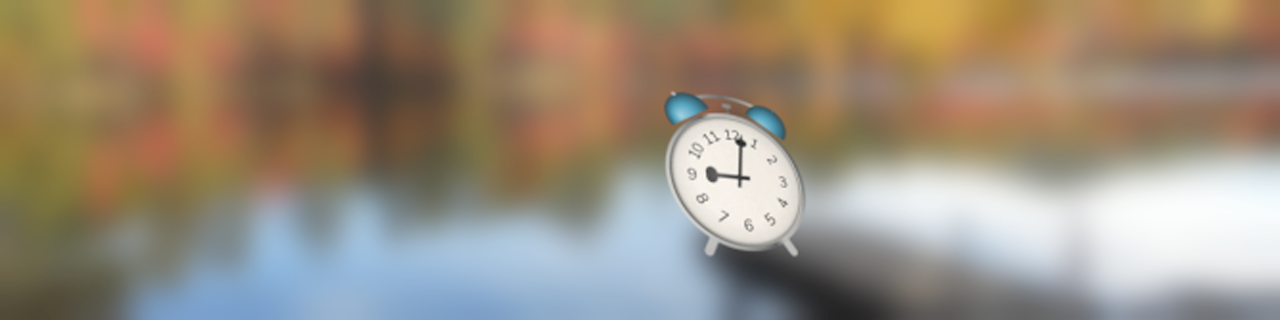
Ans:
9 h 02 min
